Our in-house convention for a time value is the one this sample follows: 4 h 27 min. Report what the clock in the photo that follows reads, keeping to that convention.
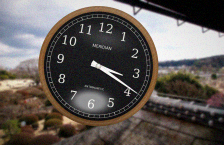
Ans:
3 h 19 min
